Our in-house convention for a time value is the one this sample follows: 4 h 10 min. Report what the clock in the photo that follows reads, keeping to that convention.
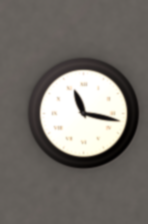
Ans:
11 h 17 min
